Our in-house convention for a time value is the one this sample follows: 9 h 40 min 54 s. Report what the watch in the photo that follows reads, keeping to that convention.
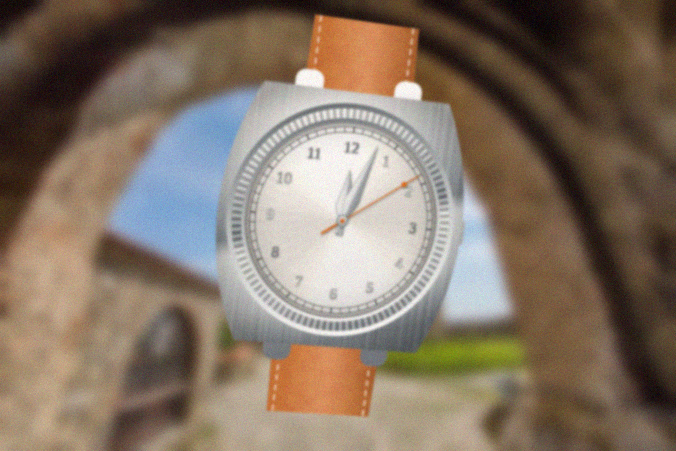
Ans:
12 h 03 min 09 s
